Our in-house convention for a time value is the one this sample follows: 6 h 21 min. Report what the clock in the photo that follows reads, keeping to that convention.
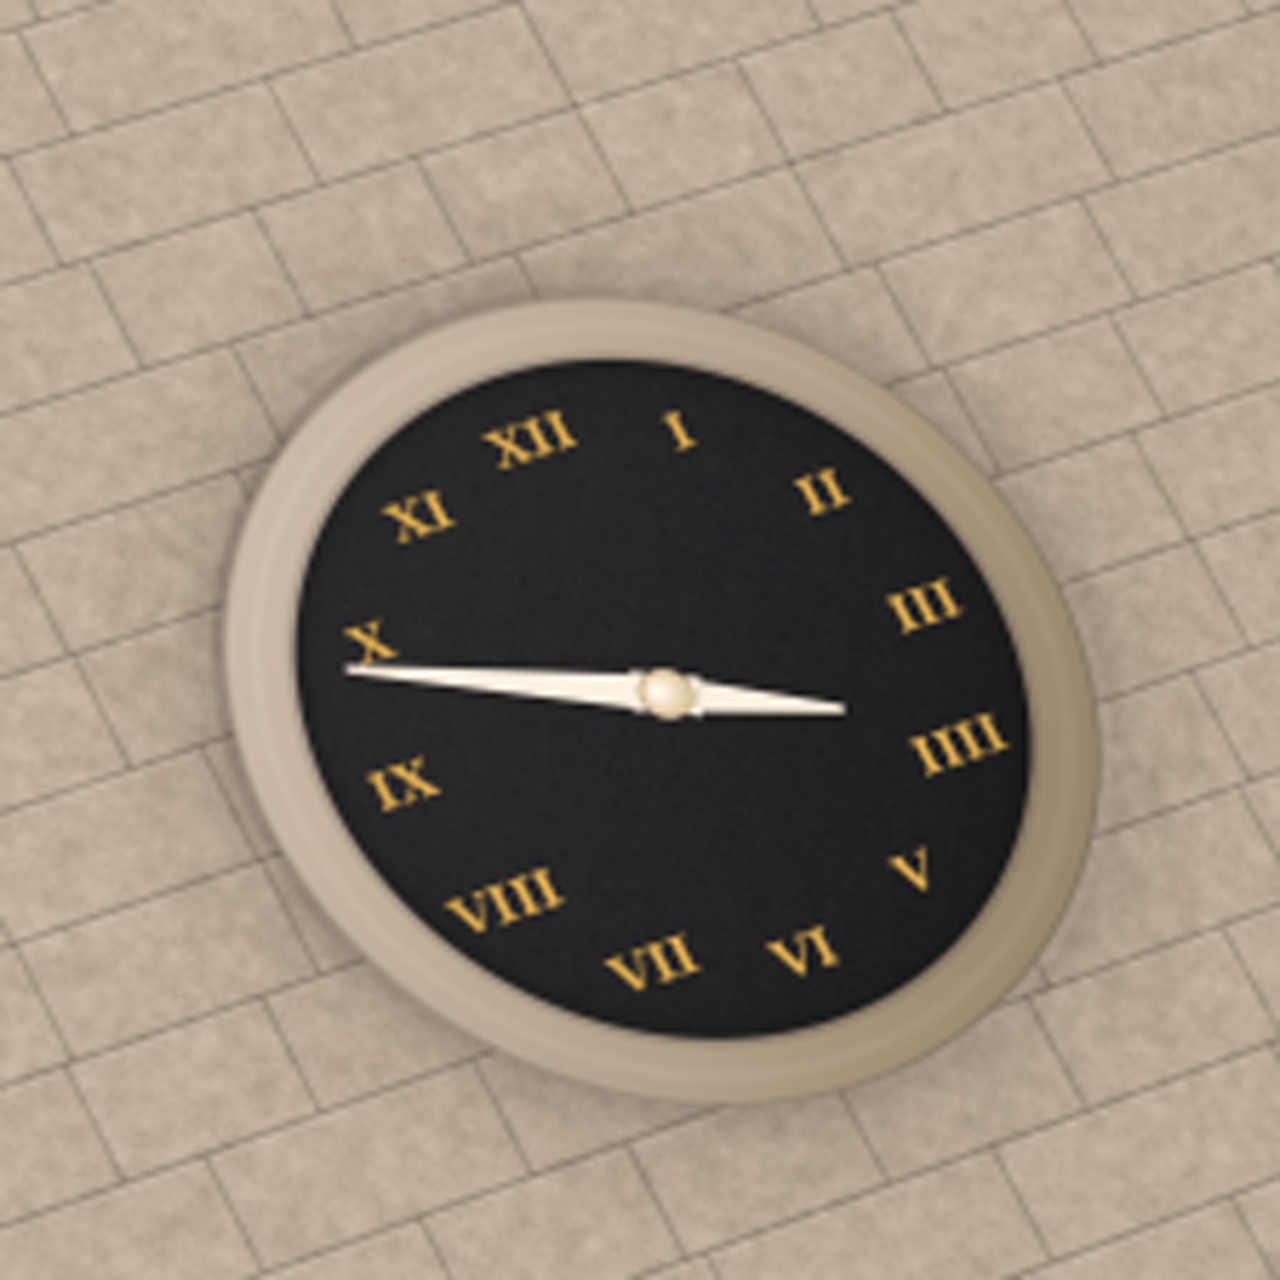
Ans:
3 h 49 min
